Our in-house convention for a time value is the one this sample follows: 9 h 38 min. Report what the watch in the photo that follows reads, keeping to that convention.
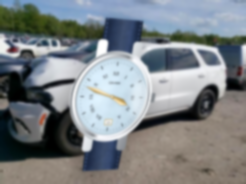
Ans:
3 h 48 min
